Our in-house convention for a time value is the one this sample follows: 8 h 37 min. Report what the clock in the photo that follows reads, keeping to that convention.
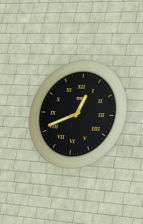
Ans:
12 h 41 min
